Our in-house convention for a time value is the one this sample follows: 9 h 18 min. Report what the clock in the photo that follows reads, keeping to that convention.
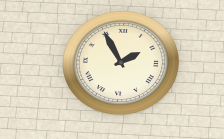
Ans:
1 h 55 min
